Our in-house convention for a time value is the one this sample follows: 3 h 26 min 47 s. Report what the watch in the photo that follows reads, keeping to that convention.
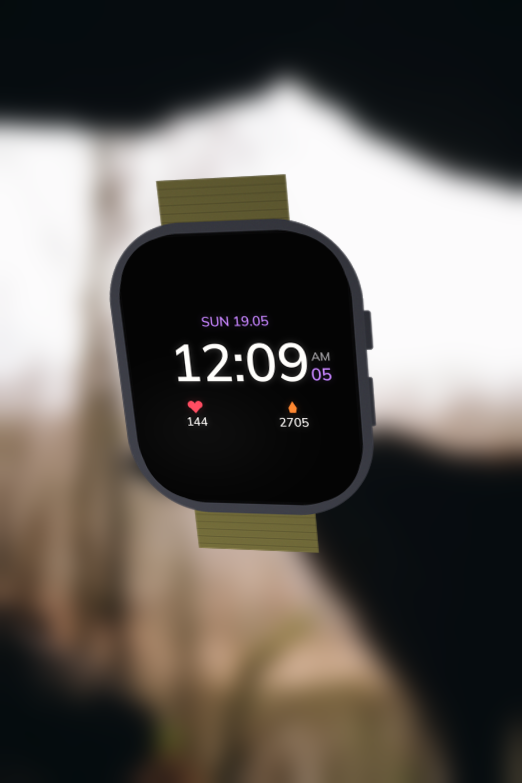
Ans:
12 h 09 min 05 s
